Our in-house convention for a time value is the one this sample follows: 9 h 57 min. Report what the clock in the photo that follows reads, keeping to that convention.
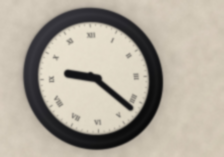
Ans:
9 h 22 min
